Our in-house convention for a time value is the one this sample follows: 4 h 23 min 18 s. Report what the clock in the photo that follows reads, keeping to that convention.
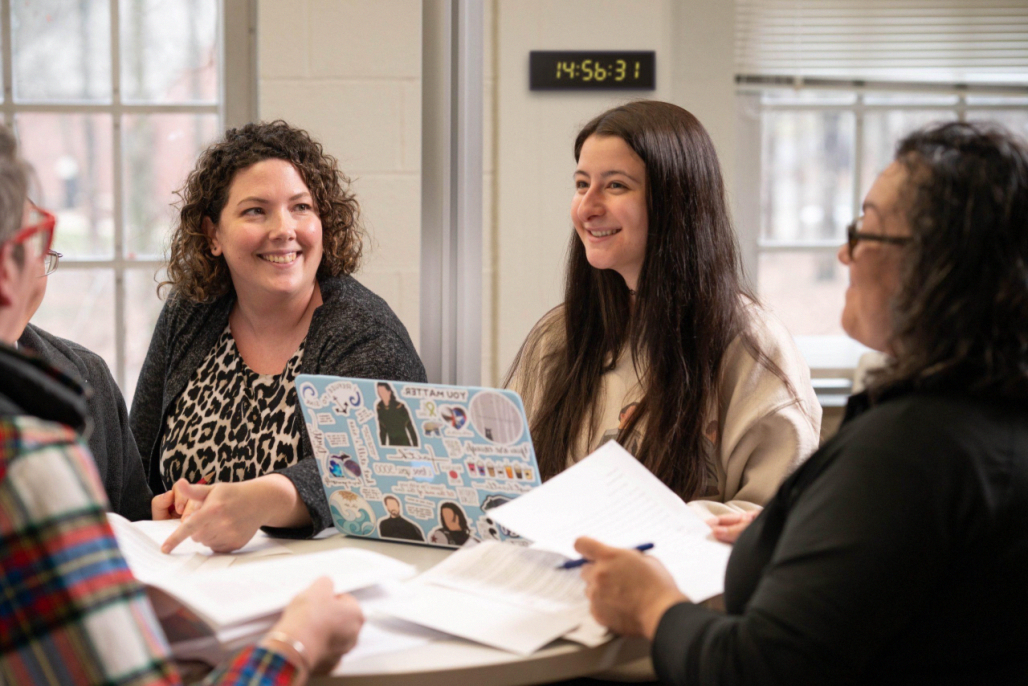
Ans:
14 h 56 min 31 s
